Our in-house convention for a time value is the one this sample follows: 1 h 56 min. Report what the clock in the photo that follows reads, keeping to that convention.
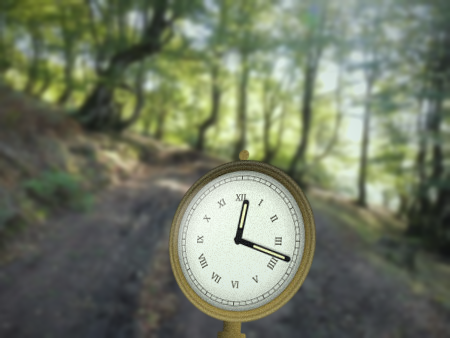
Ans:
12 h 18 min
